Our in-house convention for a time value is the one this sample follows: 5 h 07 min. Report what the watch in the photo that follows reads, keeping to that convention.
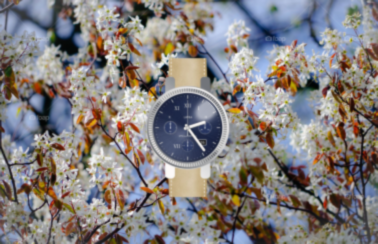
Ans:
2 h 24 min
